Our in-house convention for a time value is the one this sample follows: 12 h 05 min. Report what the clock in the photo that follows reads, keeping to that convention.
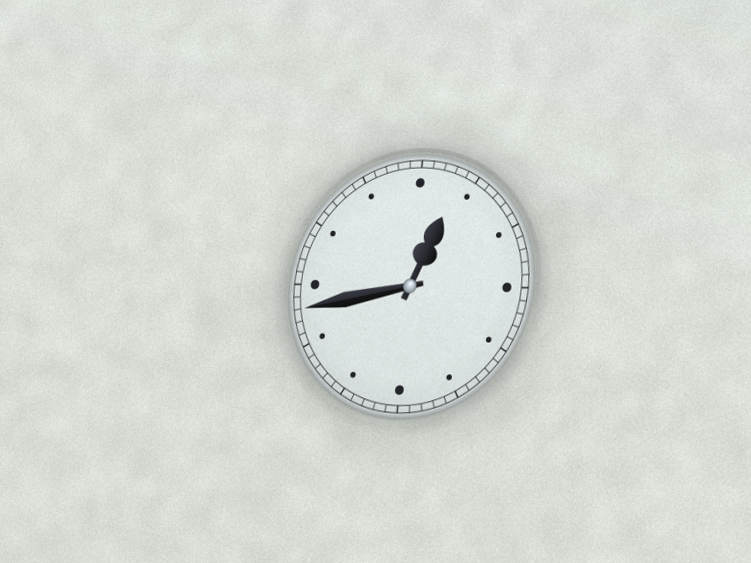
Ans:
12 h 43 min
